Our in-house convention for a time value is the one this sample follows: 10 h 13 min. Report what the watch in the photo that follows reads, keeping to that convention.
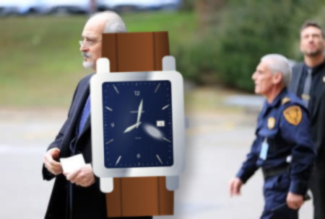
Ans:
8 h 02 min
